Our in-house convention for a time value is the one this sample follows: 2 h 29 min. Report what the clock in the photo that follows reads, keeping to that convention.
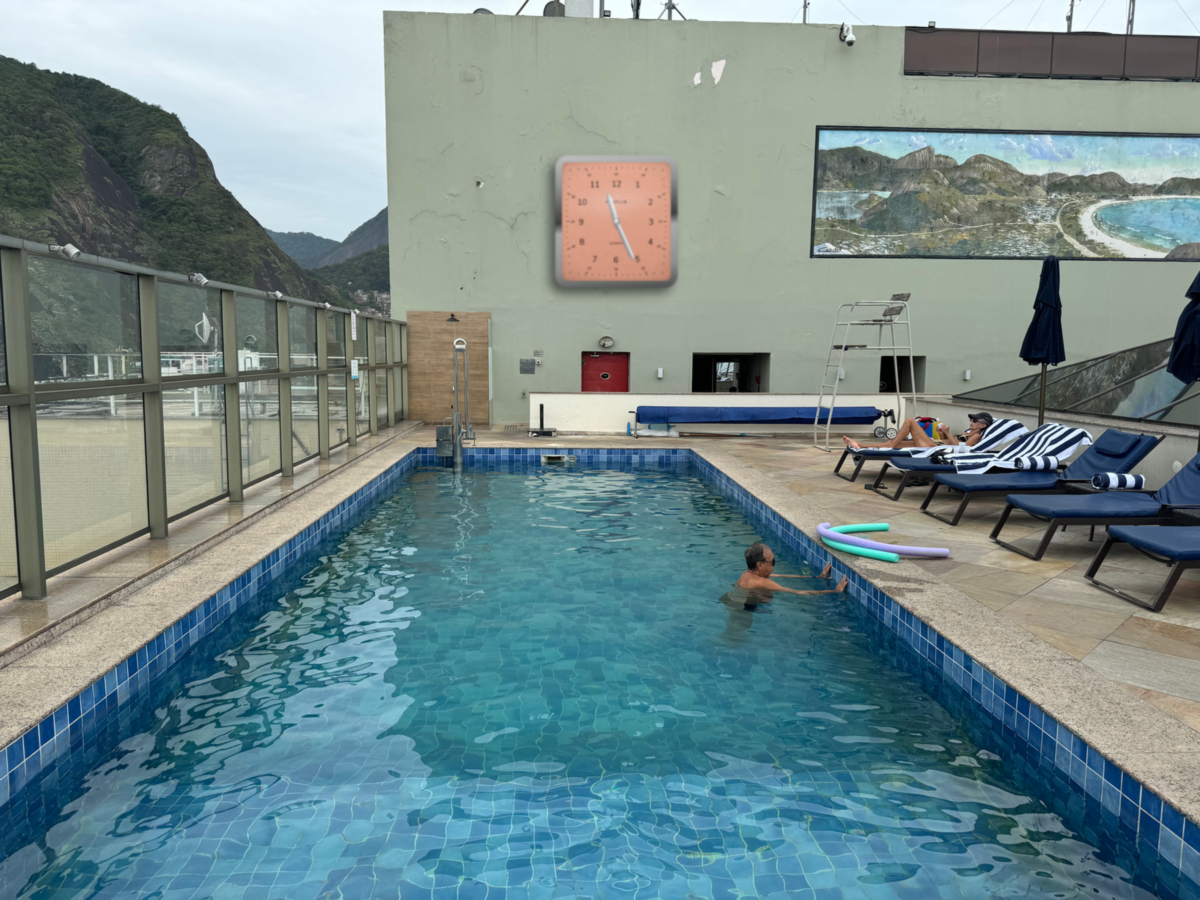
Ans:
11 h 26 min
